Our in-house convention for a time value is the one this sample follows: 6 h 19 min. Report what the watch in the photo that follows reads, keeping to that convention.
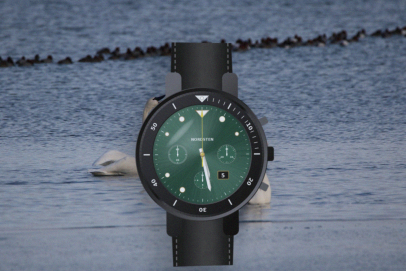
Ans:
5 h 28 min
